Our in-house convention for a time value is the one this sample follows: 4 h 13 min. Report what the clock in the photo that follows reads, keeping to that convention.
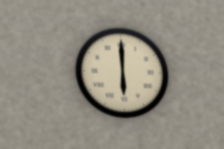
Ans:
6 h 00 min
